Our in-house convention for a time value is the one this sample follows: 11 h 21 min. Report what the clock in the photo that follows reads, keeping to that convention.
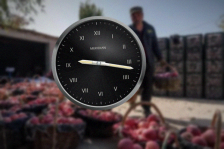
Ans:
9 h 17 min
